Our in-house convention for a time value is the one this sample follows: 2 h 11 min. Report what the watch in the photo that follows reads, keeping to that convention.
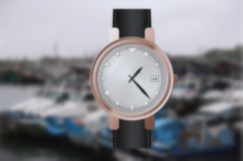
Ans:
1 h 23 min
